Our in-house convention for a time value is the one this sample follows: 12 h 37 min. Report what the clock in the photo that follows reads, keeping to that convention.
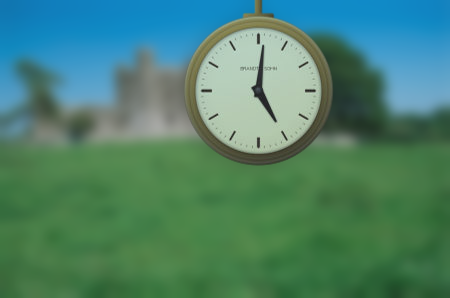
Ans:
5 h 01 min
